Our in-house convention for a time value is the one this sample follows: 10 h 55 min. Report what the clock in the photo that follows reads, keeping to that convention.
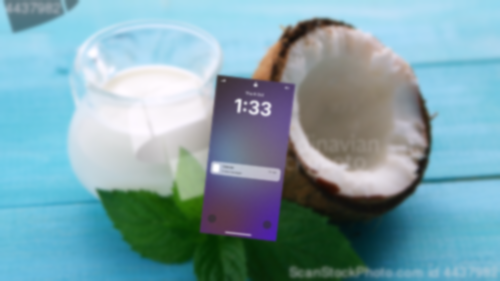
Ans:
1 h 33 min
